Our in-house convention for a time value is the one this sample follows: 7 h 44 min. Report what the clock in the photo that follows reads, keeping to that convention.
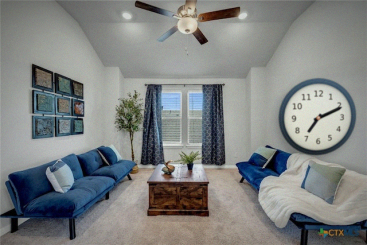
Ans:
7 h 11 min
